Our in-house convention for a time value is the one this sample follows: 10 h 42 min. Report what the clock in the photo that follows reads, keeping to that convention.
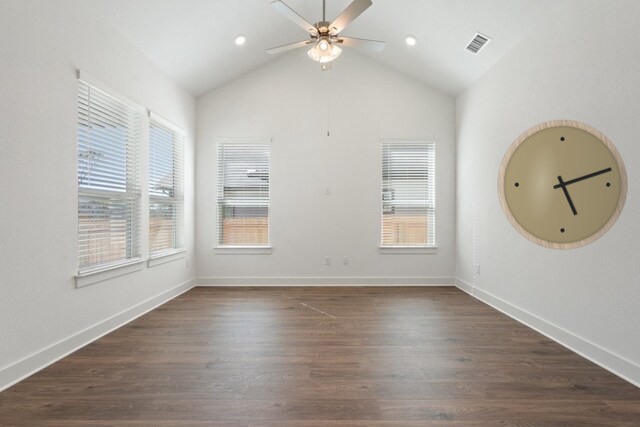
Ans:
5 h 12 min
